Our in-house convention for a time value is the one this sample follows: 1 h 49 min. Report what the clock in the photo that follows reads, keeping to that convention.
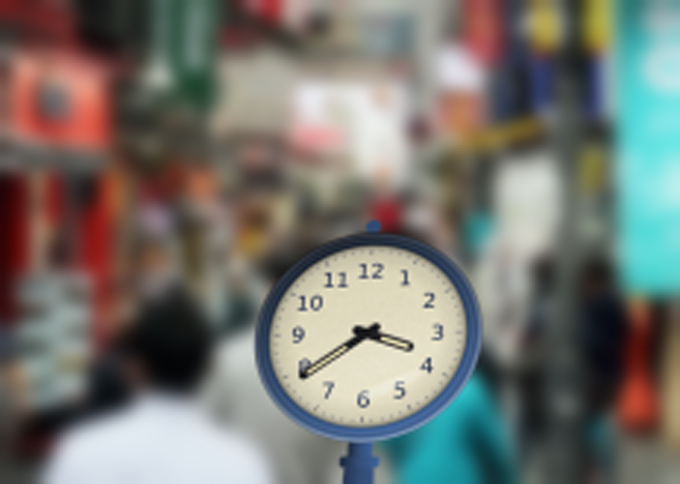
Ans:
3 h 39 min
